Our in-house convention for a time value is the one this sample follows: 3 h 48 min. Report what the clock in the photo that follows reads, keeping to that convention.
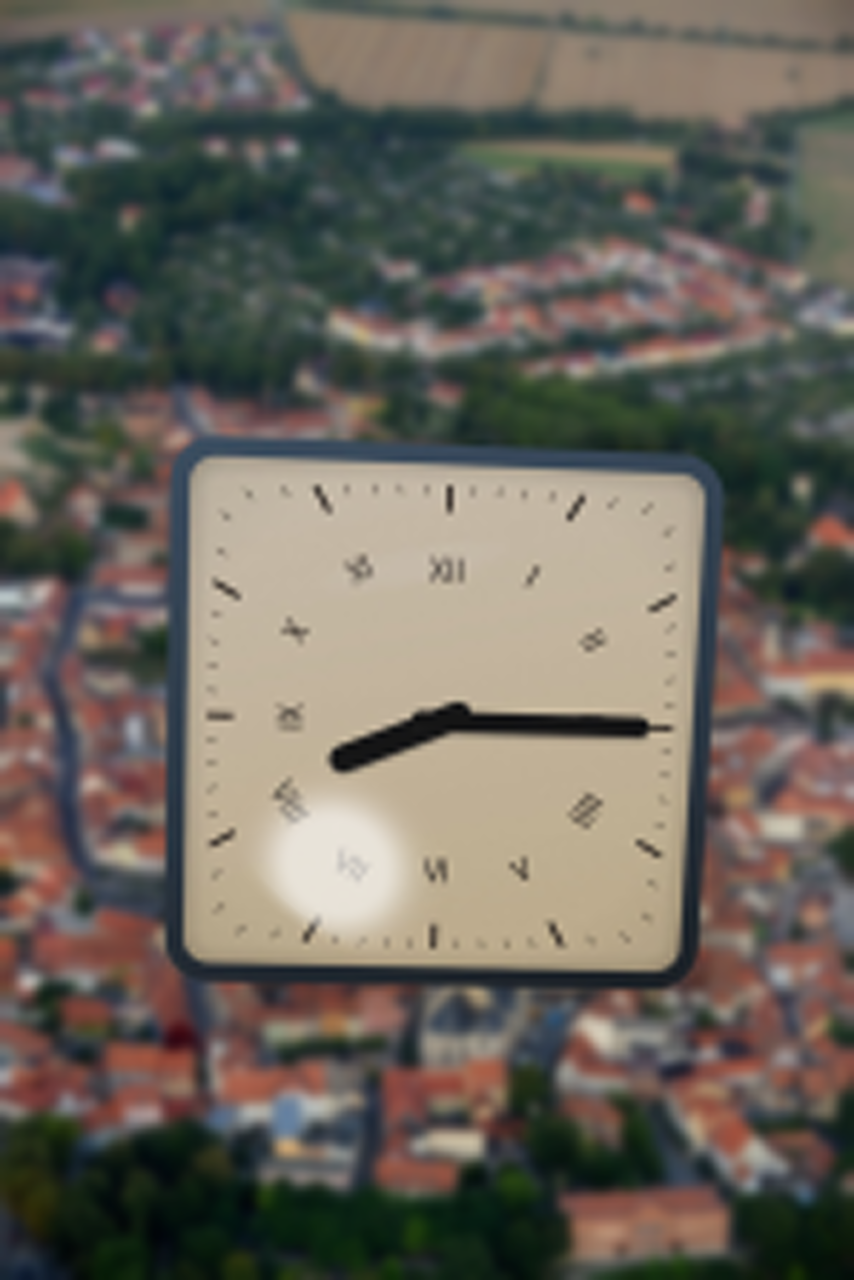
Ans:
8 h 15 min
